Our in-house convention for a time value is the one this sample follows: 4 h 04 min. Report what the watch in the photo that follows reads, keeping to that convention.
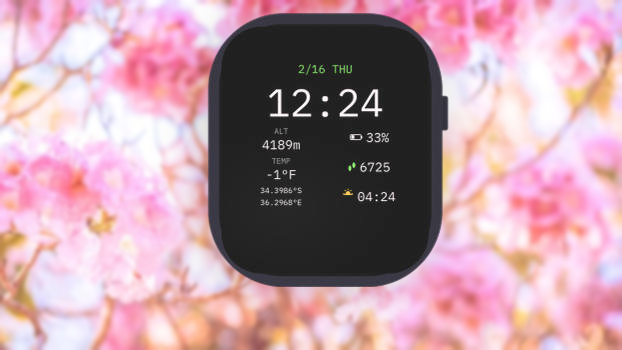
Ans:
12 h 24 min
